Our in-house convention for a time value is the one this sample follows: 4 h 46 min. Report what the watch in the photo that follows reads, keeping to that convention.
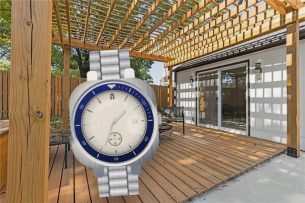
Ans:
1 h 34 min
